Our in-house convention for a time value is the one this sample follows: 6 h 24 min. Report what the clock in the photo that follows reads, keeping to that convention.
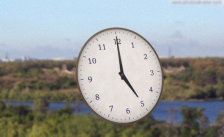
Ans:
5 h 00 min
